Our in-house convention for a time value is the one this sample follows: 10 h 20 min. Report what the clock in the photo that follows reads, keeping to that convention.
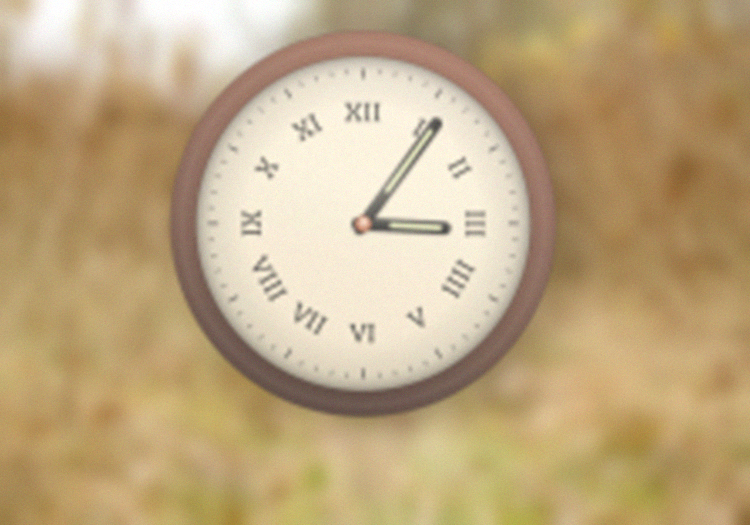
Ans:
3 h 06 min
